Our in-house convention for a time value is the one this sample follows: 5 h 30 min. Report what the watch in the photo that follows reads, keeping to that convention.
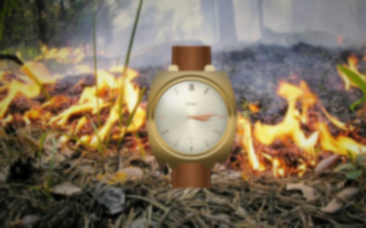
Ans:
3 h 14 min
